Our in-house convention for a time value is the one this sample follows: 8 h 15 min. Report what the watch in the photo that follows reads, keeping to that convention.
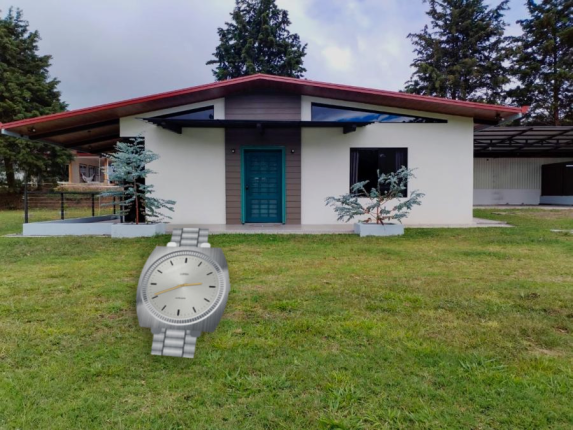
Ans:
2 h 41 min
